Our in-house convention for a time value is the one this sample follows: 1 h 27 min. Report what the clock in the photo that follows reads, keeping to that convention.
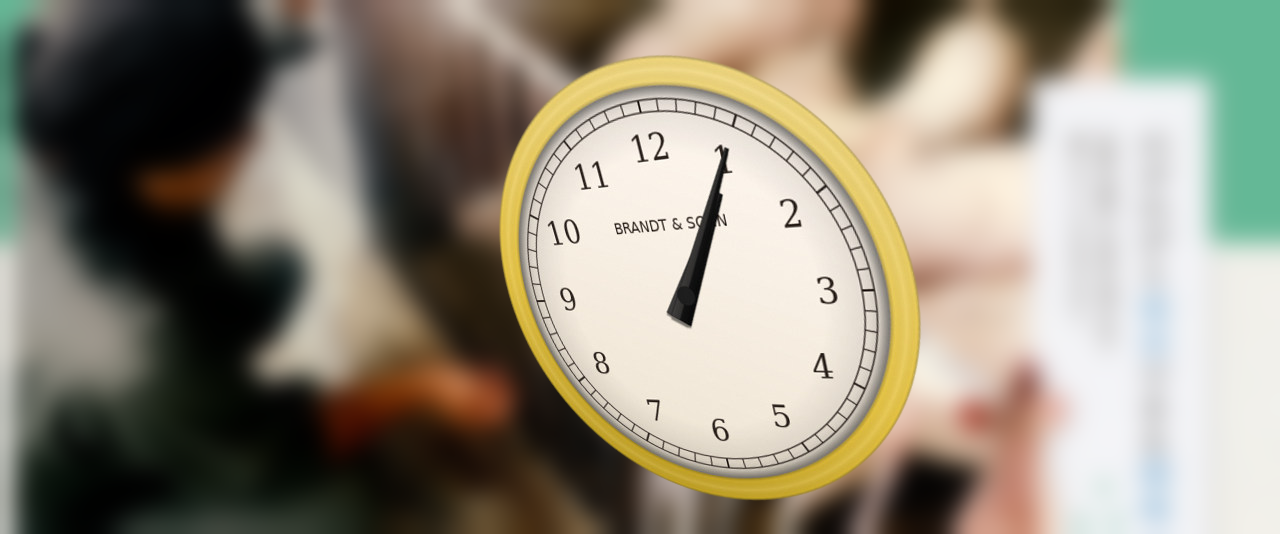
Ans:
1 h 05 min
